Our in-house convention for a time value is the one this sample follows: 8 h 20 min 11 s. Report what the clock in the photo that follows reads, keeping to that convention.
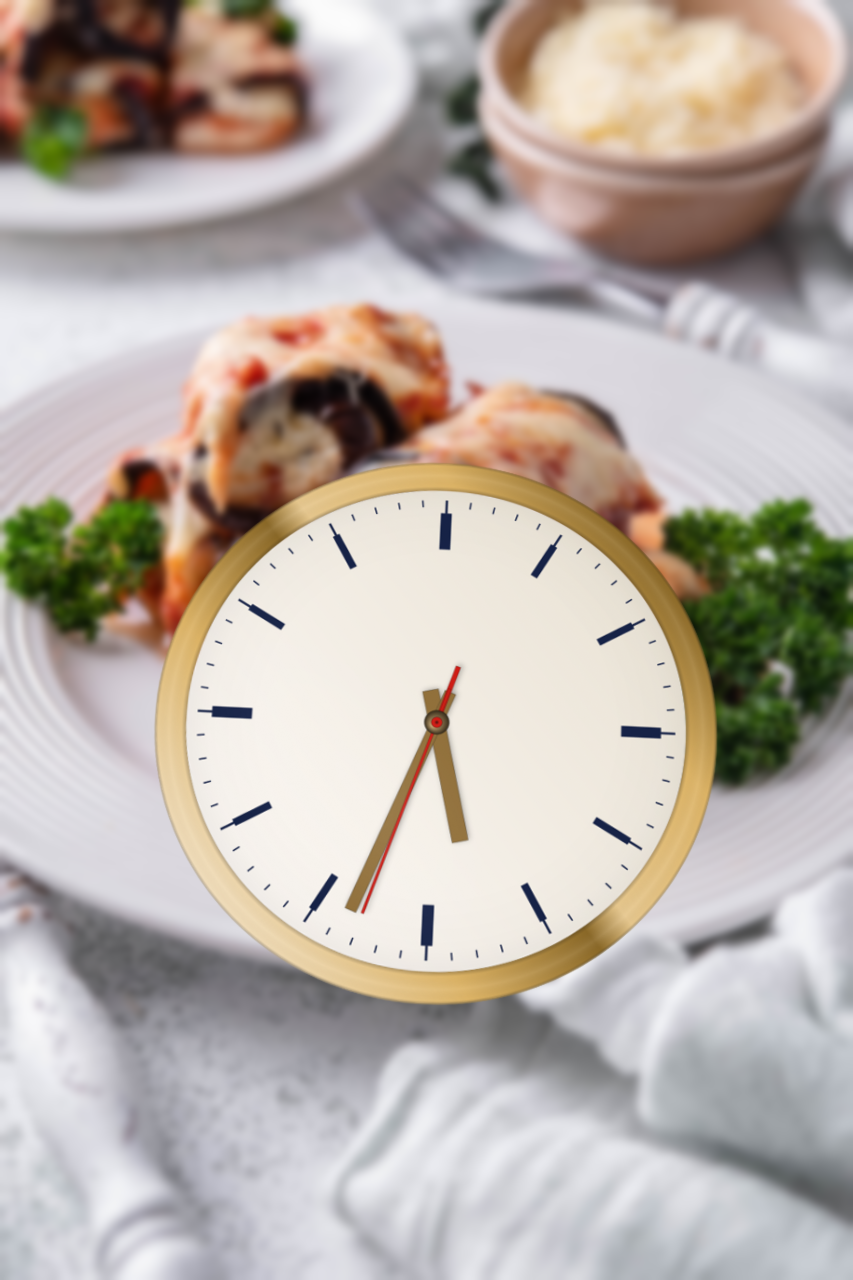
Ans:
5 h 33 min 33 s
